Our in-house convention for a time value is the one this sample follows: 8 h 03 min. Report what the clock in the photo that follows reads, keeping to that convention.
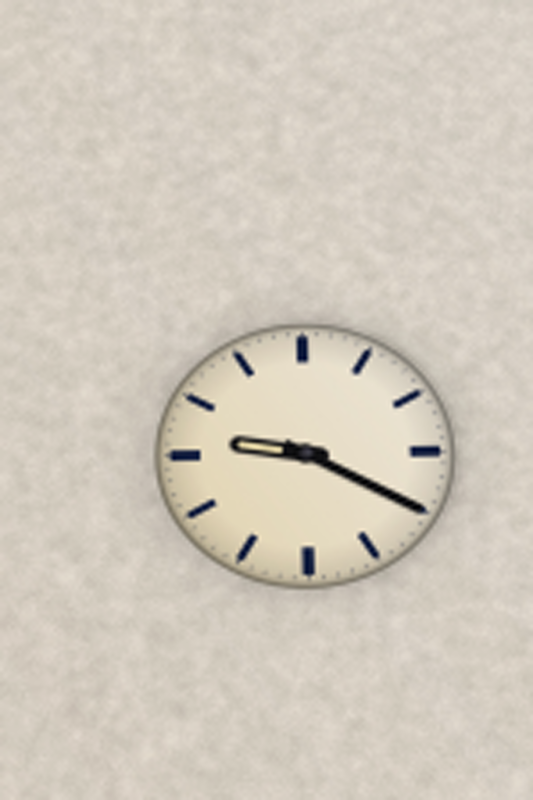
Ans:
9 h 20 min
